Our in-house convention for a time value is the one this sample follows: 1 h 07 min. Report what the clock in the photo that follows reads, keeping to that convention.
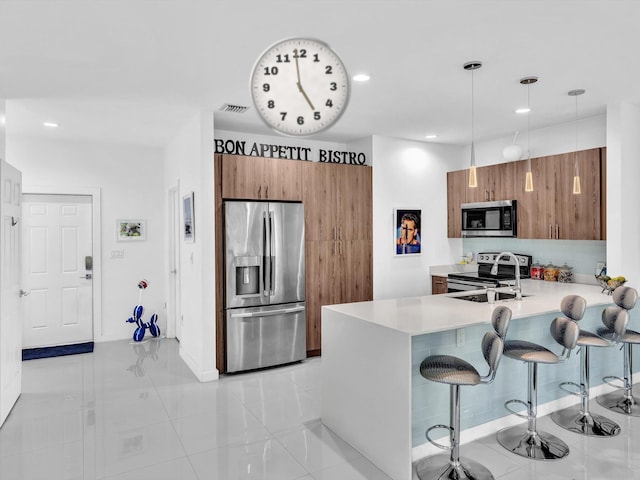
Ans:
4 h 59 min
